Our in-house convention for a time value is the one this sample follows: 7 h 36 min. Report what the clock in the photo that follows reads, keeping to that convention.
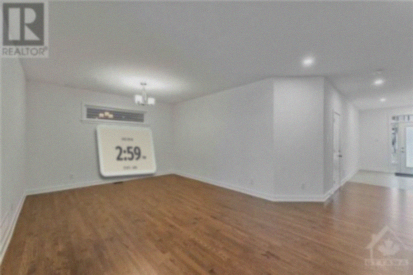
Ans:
2 h 59 min
